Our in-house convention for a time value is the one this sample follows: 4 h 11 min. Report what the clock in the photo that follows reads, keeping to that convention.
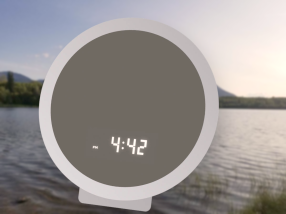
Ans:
4 h 42 min
